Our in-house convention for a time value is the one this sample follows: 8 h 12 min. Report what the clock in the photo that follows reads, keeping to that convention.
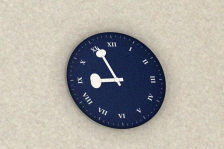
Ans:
8 h 56 min
